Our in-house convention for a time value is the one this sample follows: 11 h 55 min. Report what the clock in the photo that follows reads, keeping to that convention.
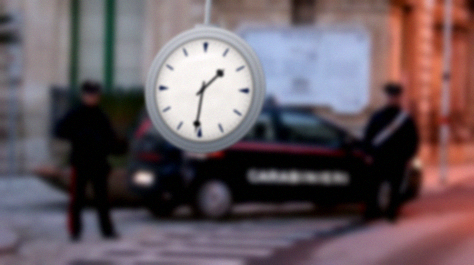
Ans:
1 h 31 min
